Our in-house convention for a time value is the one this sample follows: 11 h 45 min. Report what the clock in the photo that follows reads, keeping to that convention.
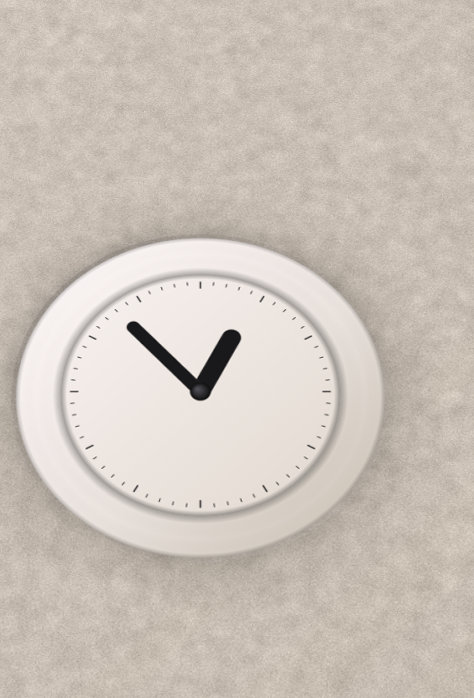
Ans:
12 h 53 min
